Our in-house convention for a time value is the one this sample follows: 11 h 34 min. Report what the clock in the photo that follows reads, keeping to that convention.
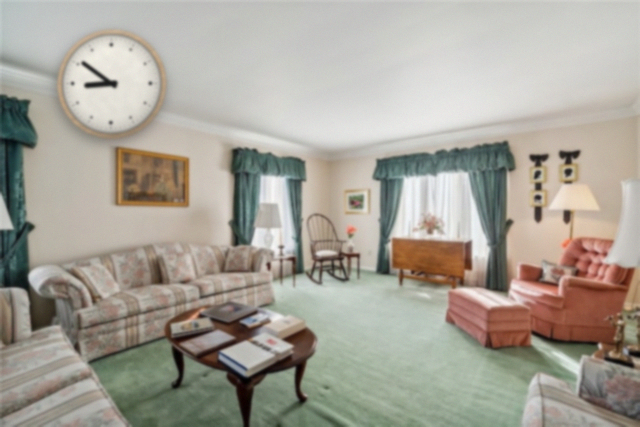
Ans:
8 h 51 min
